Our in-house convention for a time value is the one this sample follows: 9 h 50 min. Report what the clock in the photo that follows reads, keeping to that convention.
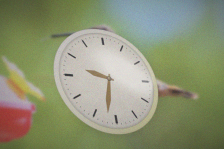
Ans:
9 h 32 min
